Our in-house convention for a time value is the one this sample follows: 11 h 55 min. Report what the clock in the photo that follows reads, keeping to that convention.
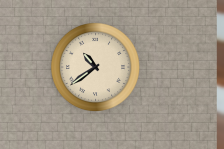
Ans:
10 h 39 min
